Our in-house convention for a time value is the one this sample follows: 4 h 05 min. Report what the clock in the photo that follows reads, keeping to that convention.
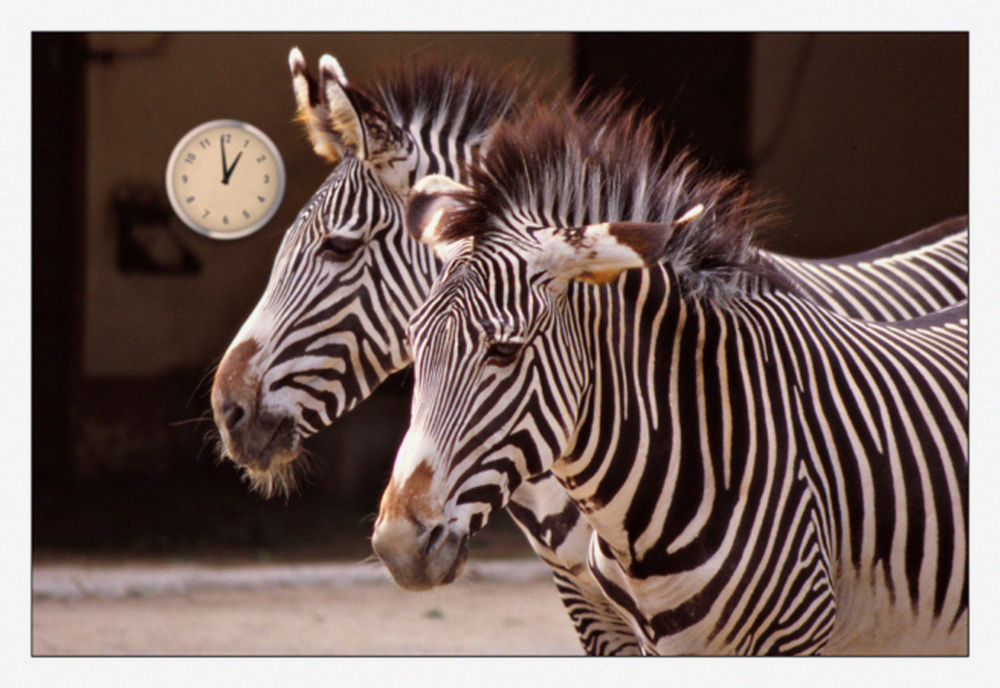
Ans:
12 h 59 min
